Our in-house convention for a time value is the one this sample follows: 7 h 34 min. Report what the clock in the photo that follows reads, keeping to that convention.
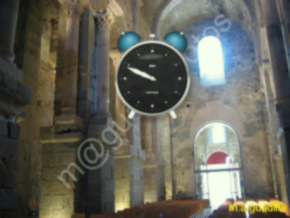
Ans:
9 h 49 min
